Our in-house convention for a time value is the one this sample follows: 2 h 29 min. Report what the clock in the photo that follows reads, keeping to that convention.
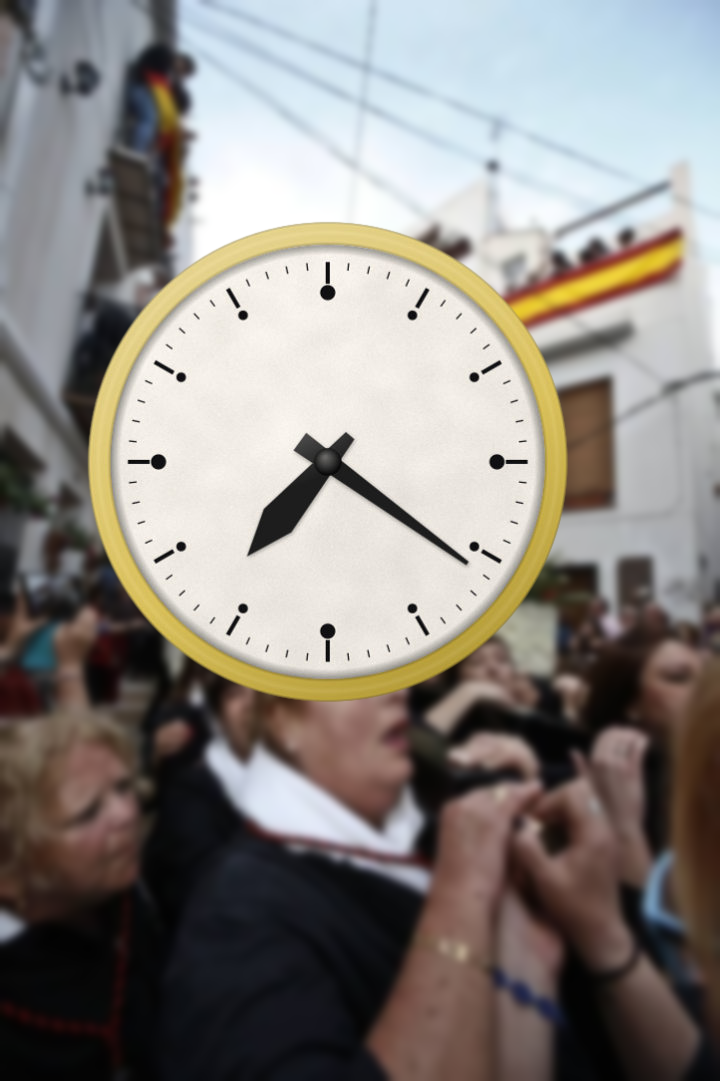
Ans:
7 h 21 min
